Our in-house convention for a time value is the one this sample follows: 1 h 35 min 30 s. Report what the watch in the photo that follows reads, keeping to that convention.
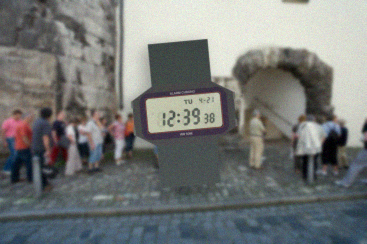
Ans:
12 h 39 min 38 s
